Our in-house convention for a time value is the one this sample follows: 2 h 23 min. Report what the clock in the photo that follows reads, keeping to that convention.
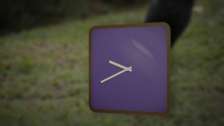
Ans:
9 h 41 min
